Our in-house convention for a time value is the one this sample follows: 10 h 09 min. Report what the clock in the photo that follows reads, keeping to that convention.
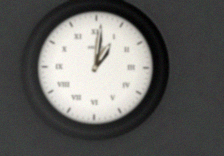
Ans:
1 h 01 min
